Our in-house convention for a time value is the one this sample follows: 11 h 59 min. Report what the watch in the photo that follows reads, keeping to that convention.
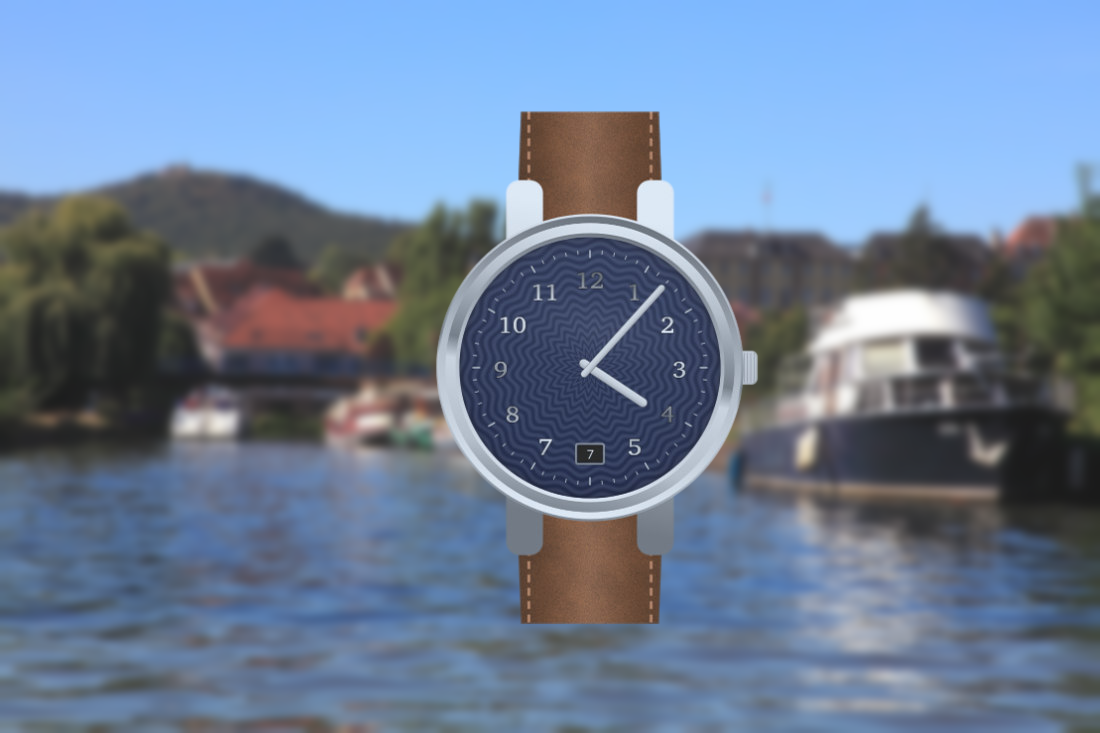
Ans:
4 h 07 min
